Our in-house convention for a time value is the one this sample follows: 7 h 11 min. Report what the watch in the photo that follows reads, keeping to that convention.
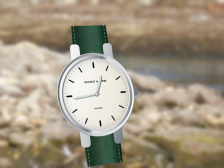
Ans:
12 h 44 min
